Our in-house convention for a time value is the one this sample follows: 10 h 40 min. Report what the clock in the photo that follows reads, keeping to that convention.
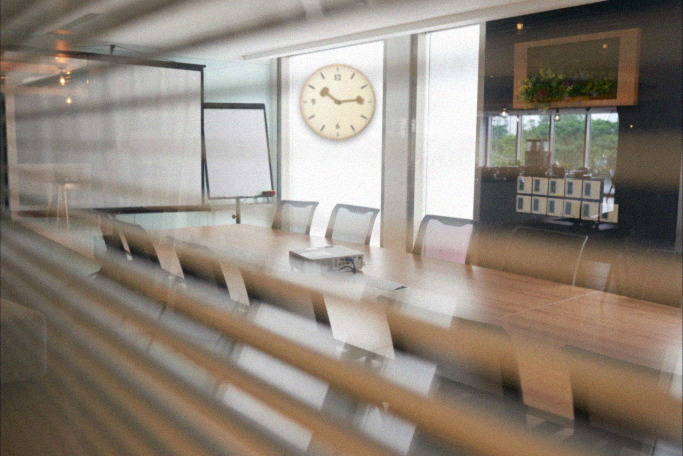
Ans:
10 h 14 min
